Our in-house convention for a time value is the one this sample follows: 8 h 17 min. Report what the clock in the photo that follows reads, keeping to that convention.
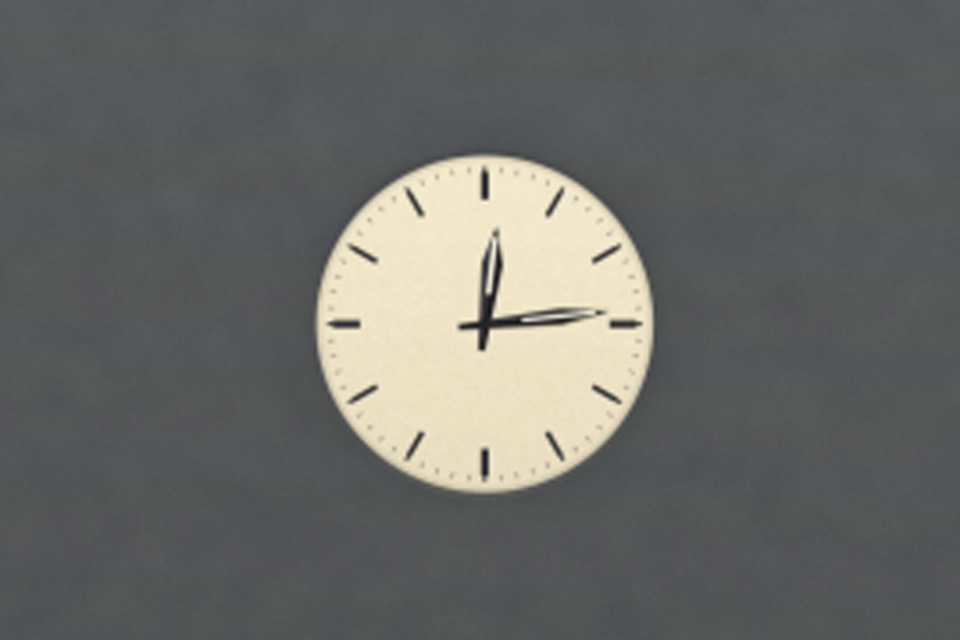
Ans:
12 h 14 min
